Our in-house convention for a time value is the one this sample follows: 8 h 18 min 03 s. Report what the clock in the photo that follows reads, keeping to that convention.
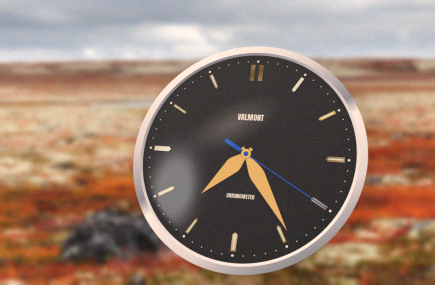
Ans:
7 h 24 min 20 s
